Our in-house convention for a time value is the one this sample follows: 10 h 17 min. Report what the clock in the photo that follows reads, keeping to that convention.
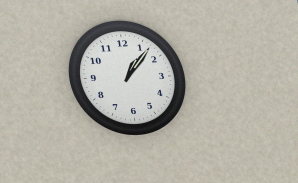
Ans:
1 h 07 min
